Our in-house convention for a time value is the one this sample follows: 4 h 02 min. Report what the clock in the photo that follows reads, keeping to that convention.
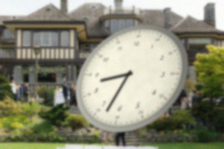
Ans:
8 h 33 min
